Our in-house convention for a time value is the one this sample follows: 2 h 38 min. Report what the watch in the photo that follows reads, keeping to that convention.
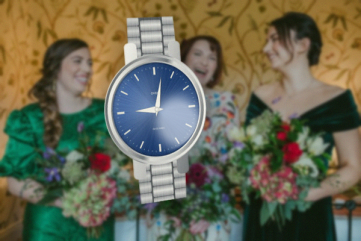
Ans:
9 h 02 min
